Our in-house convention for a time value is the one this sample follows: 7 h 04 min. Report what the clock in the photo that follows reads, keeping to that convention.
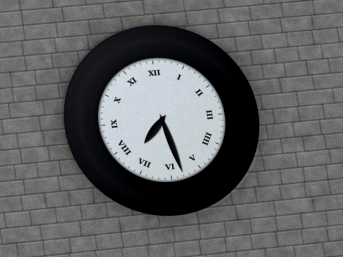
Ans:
7 h 28 min
